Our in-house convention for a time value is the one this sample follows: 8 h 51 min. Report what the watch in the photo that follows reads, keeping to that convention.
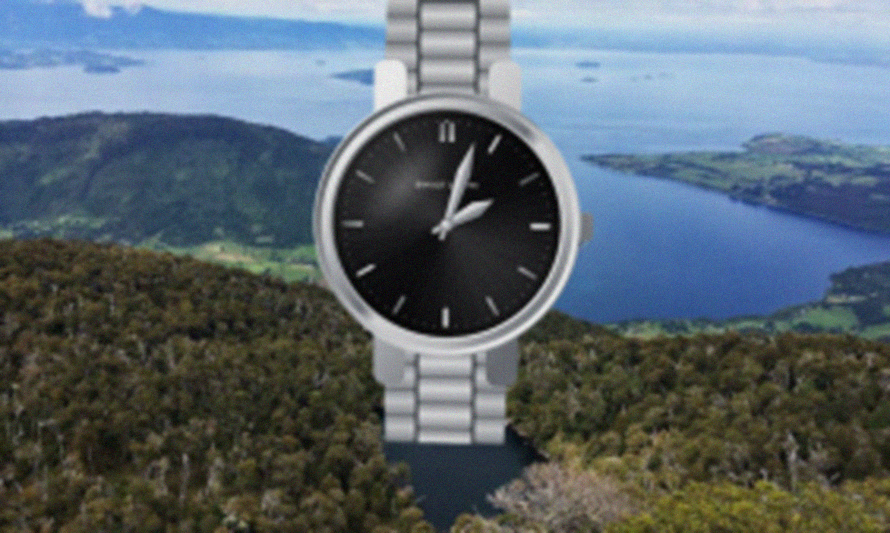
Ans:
2 h 03 min
